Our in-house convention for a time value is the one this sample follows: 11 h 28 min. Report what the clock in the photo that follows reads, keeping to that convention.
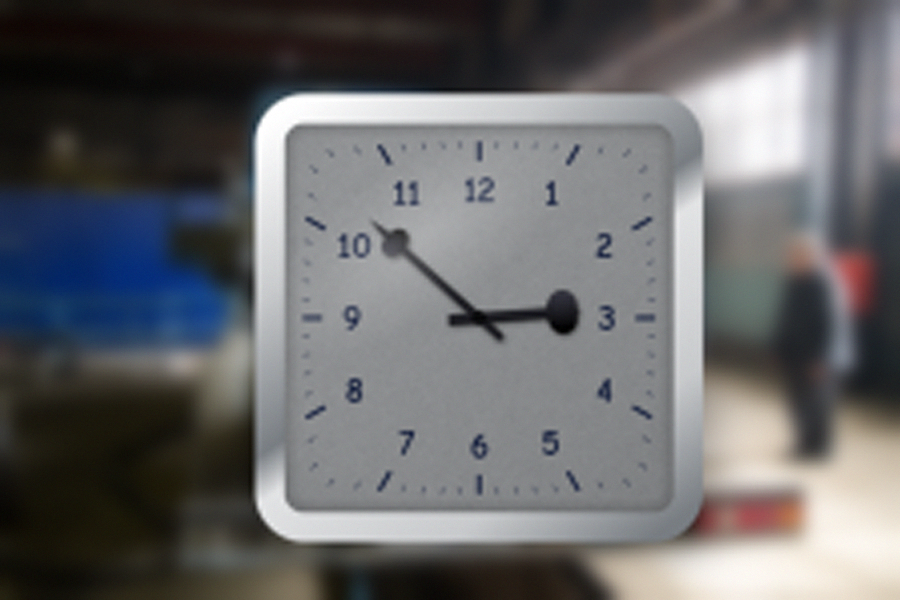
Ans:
2 h 52 min
